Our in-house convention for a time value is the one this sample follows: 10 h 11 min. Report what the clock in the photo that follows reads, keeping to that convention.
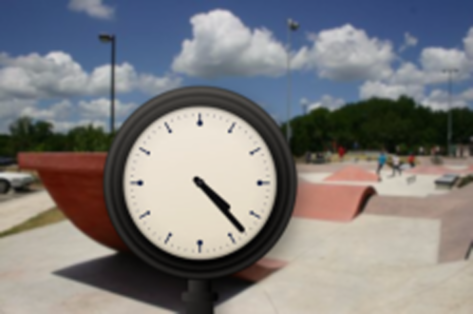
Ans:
4 h 23 min
